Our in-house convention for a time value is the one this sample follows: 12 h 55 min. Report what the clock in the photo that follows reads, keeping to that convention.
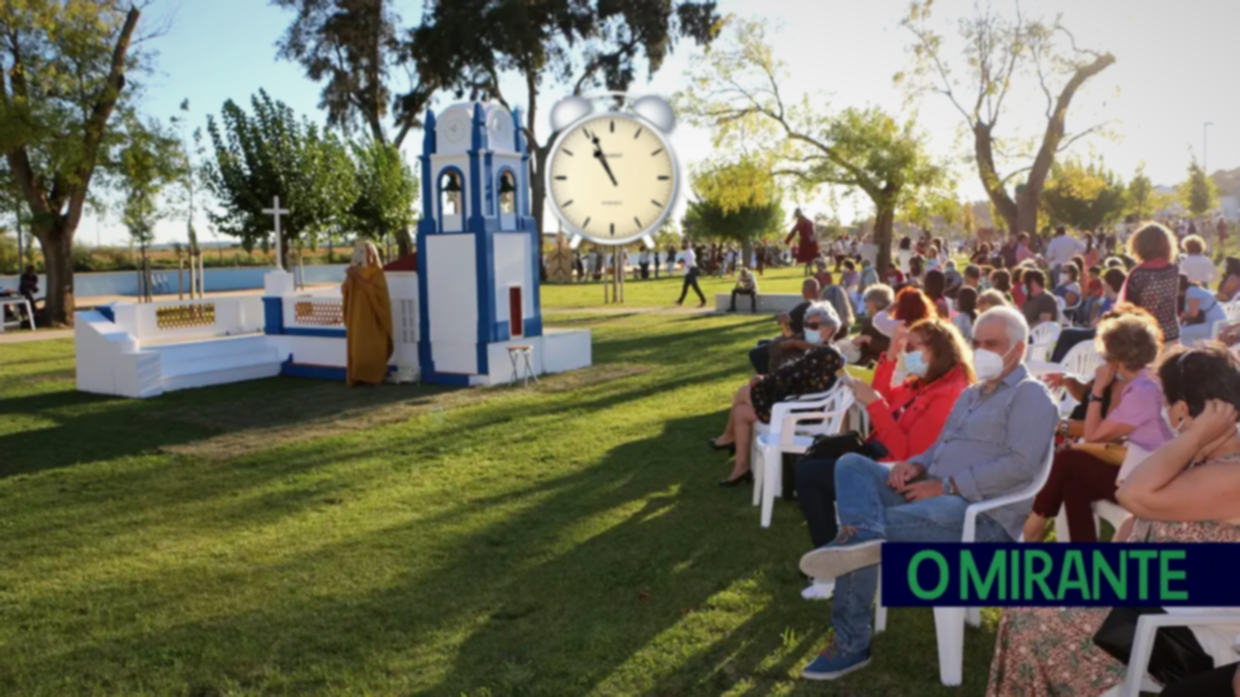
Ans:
10 h 56 min
